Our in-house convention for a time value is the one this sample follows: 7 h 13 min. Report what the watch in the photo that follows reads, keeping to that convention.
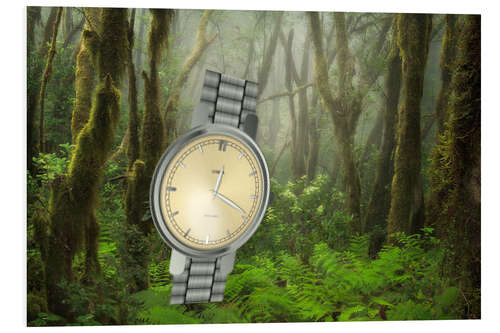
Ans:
12 h 19 min
